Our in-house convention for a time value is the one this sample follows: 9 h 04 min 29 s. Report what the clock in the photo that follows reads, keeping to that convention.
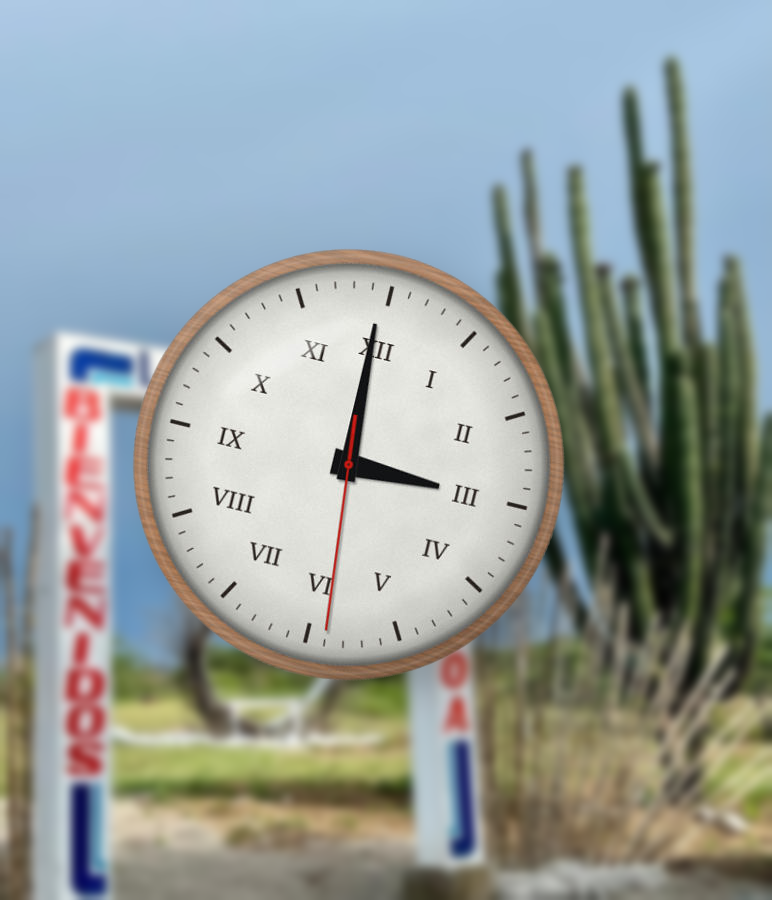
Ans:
2 h 59 min 29 s
